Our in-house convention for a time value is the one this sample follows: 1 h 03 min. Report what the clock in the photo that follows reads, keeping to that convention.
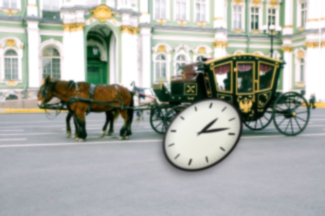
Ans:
1 h 13 min
